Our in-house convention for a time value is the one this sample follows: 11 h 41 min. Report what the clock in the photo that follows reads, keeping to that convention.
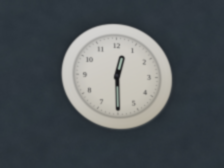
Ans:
12 h 30 min
